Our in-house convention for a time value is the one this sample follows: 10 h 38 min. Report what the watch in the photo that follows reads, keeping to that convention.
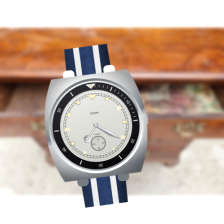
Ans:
7 h 21 min
